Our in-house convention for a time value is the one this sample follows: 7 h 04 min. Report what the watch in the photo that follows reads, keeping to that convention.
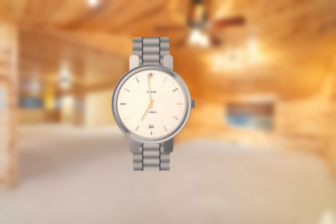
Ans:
6 h 59 min
